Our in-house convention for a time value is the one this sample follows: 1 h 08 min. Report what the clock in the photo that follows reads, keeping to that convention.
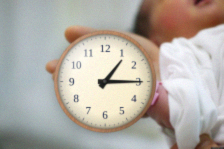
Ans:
1 h 15 min
